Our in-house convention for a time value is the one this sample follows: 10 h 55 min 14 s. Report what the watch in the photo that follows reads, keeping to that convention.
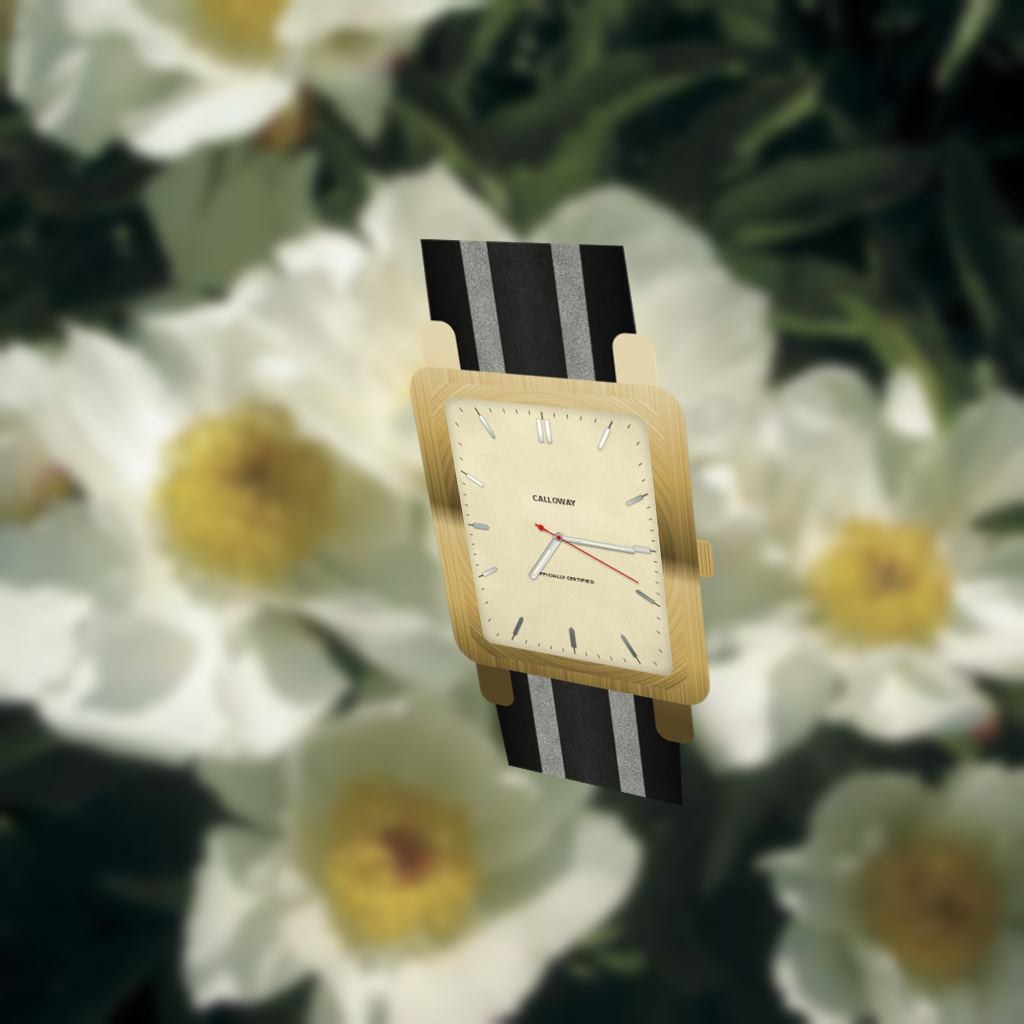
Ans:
7 h 15 min 19 s
